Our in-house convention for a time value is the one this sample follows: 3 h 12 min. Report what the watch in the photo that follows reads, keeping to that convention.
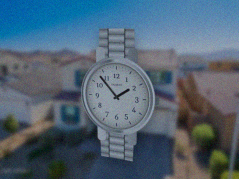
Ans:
1 h 53 min
